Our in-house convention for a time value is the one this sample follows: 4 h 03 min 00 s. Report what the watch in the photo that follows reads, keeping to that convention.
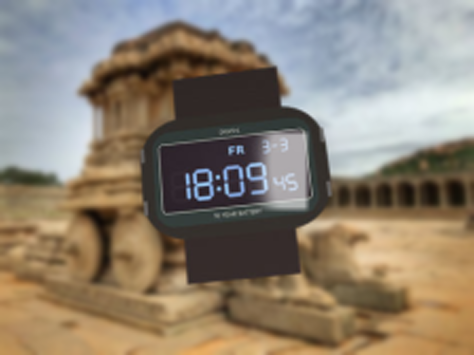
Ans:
18 h 09 min 45 s
